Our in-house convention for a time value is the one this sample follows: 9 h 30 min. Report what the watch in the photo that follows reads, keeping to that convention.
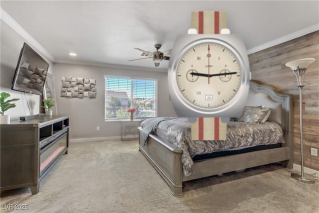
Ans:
9 h 14 min
